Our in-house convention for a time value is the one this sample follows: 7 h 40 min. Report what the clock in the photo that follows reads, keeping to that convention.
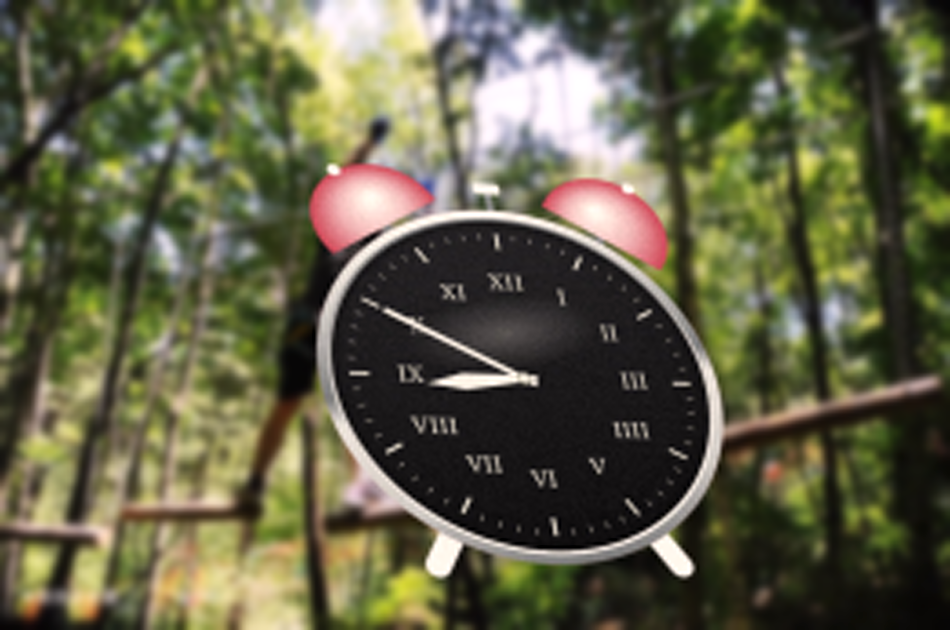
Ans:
8 h 50 min
